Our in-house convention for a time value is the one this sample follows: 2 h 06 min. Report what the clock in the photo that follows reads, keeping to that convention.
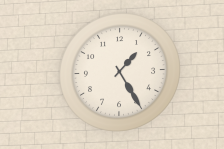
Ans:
1 h 25 min
